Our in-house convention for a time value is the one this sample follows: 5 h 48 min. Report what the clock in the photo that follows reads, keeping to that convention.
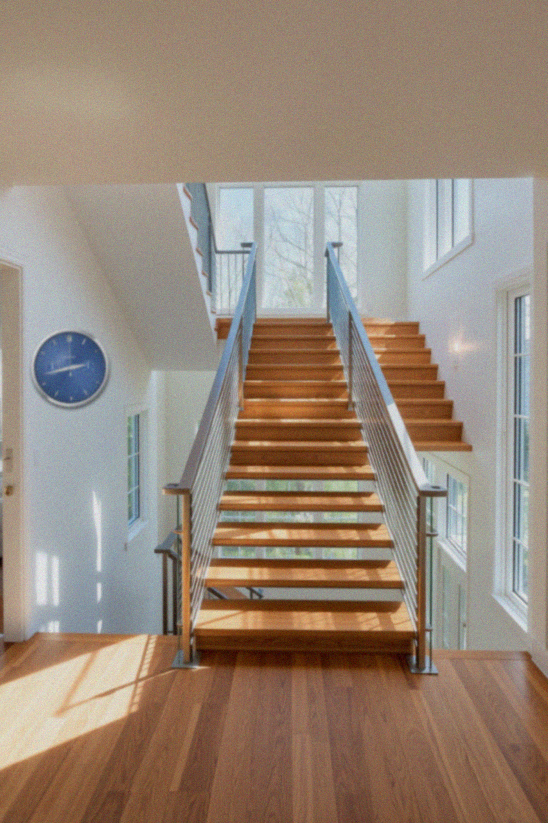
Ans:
2 h 43 min
